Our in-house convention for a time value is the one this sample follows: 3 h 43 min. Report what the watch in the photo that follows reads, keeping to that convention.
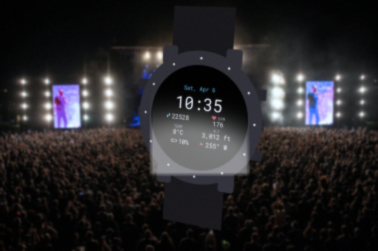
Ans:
10 h 35 min
